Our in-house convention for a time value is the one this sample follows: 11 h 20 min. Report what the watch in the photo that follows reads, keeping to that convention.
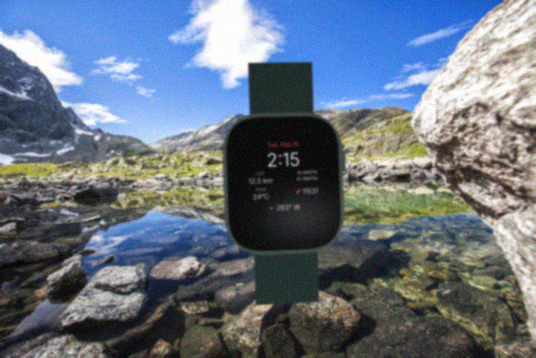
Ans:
2 h 15 min
